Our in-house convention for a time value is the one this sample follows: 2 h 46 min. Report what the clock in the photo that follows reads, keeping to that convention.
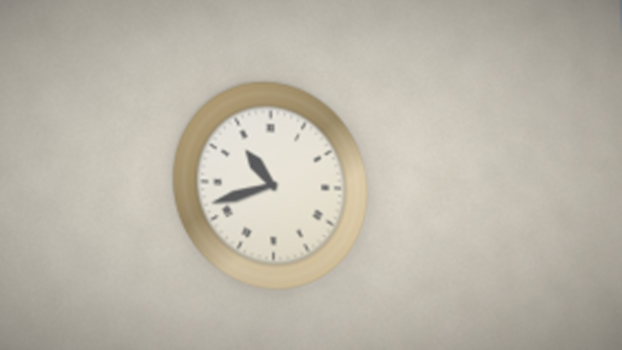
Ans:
10 h 42 min
